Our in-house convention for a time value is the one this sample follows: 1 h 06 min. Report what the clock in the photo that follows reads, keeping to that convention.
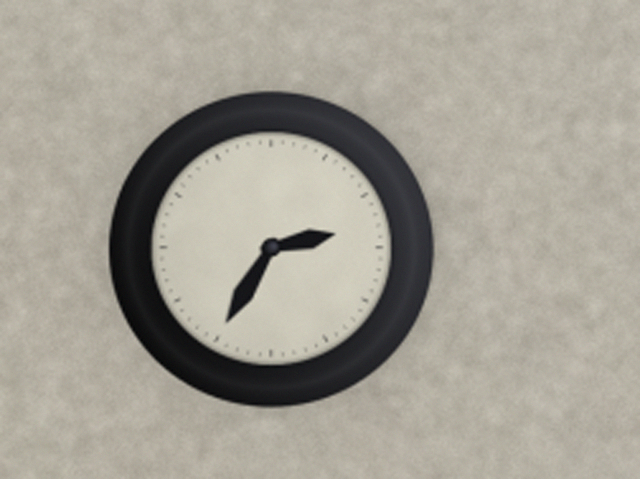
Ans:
2 h 35 min
